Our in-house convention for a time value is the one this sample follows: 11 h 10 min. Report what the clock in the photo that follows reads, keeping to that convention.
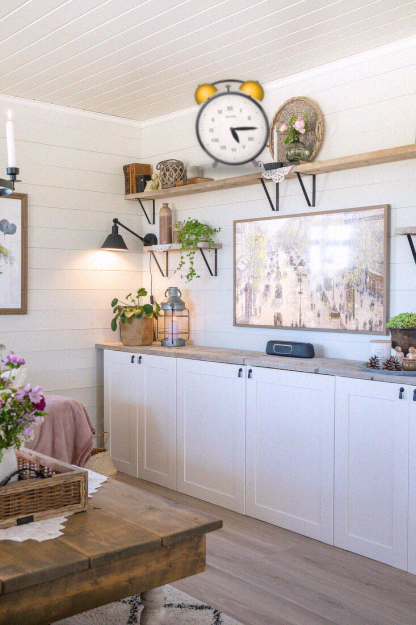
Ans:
5 h 15 min
